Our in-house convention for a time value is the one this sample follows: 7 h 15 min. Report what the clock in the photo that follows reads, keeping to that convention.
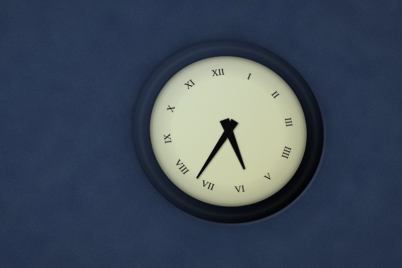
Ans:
5 h 37 min
